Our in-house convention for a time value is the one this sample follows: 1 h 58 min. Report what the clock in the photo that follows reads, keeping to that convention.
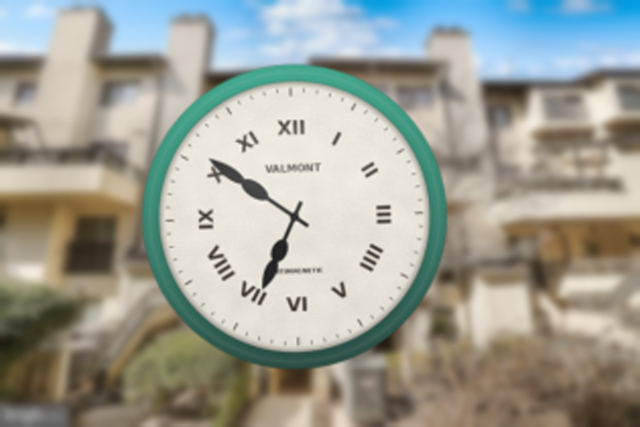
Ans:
6 h 51 min
